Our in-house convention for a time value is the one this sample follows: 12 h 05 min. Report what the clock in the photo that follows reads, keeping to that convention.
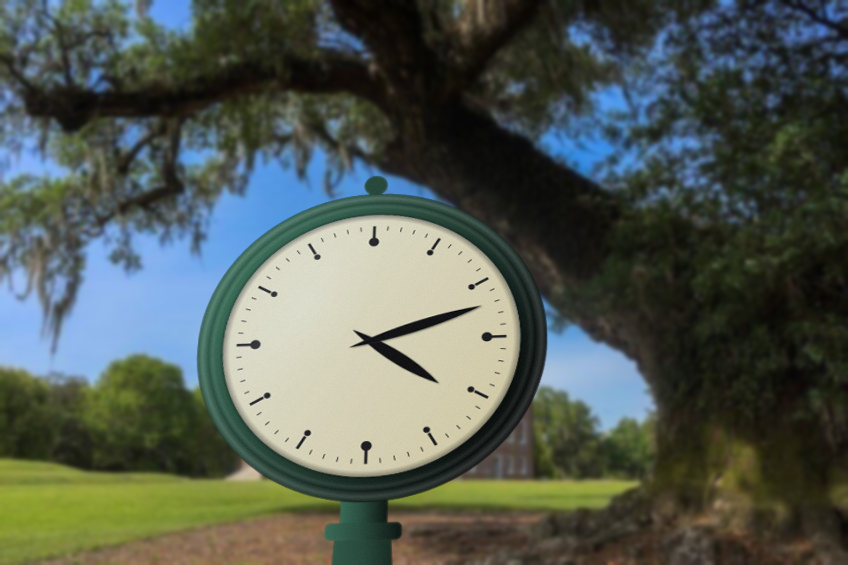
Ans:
4 h 12 min
